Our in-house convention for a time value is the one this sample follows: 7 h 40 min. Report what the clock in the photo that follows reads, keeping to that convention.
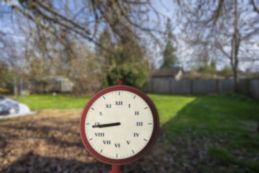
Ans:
8 h 44 min
